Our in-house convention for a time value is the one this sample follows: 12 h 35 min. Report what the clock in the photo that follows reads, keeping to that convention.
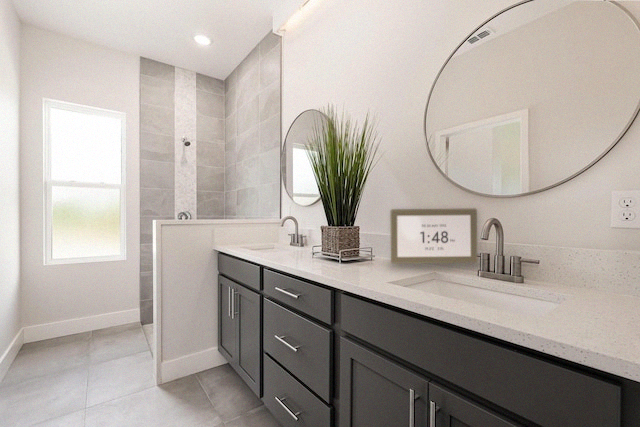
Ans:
1 h 48 min
